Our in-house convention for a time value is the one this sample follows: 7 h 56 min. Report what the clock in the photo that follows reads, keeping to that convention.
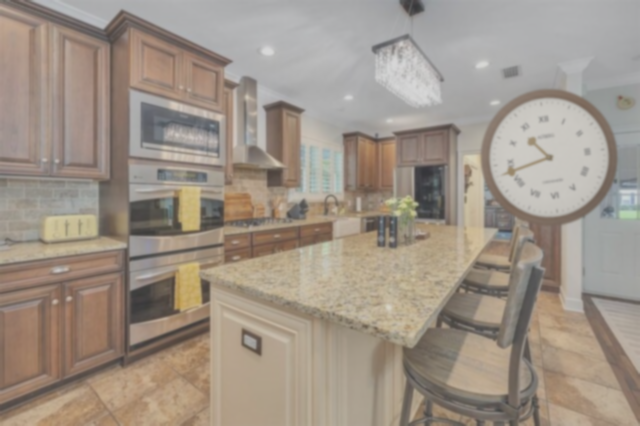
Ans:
10 h 43 min
